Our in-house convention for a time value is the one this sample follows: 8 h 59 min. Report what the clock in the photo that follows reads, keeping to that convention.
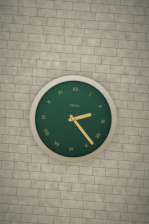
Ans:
2 h 23 min
